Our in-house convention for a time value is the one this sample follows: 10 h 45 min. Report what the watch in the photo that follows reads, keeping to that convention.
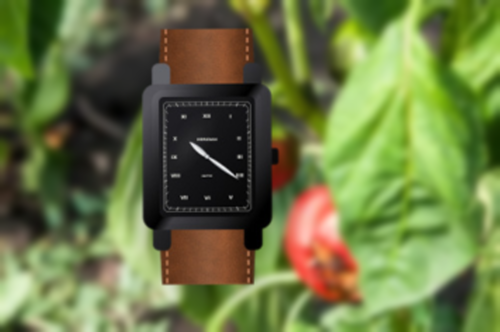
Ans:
10 h 21 min
